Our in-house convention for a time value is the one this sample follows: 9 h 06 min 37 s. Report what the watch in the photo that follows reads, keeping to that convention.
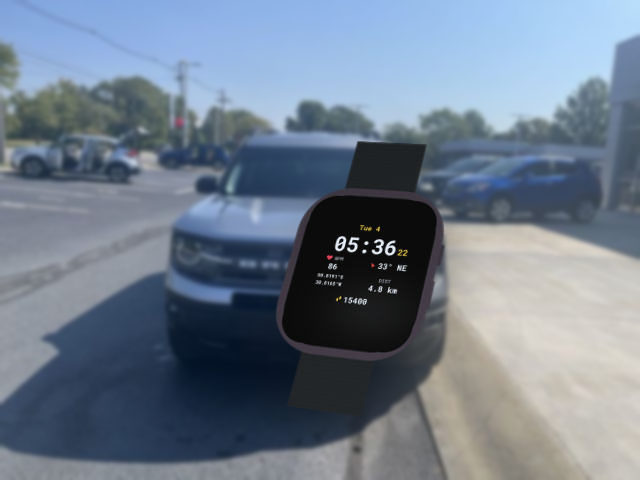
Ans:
5 h 36 min 22 s
